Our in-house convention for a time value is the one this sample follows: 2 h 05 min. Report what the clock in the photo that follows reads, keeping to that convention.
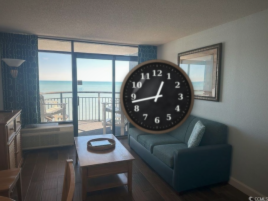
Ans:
12 h 43 min
